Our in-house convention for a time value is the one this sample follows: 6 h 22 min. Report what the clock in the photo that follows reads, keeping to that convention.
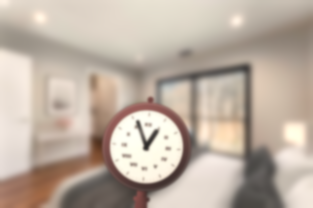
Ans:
12 h 56 min
